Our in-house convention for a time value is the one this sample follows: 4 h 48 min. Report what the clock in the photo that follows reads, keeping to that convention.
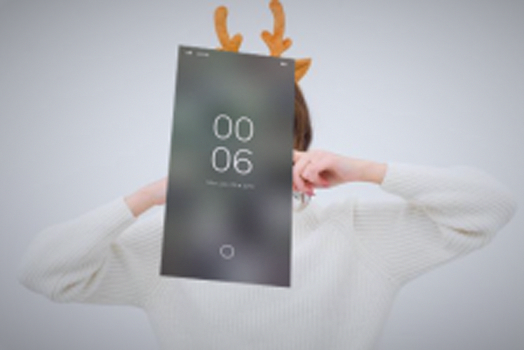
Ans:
0 h 06 min
